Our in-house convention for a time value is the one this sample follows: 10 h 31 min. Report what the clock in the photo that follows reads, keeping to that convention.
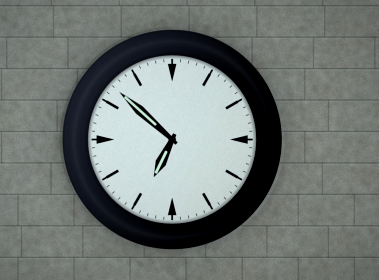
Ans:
6 h 52 min
